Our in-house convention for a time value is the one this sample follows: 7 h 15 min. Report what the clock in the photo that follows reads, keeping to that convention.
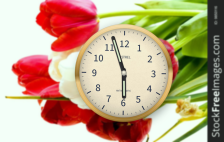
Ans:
5 h 57 min
